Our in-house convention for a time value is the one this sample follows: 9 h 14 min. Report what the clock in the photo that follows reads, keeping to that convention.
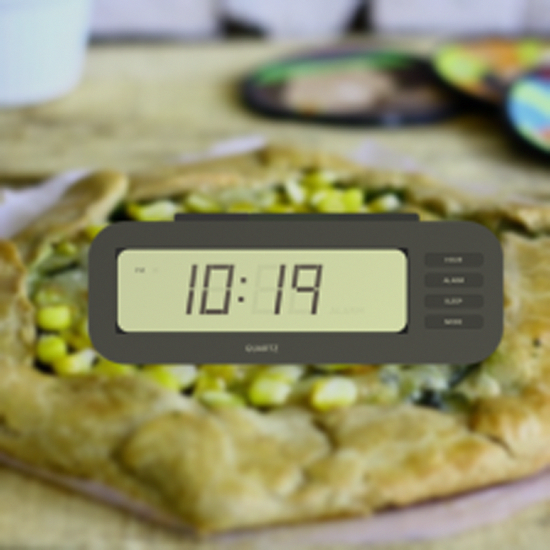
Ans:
10 h 19 min
